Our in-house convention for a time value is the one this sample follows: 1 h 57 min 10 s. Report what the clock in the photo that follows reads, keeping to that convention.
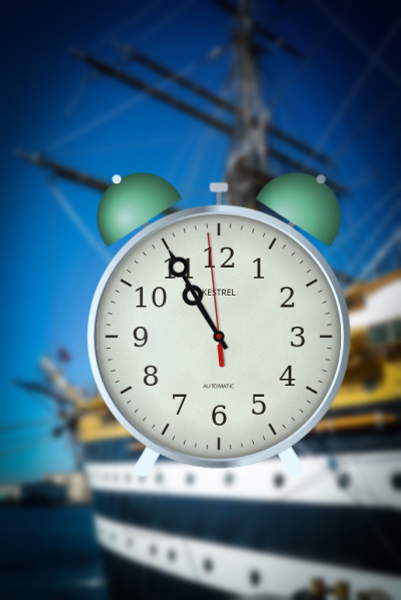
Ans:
10 h 54 min 59 s
